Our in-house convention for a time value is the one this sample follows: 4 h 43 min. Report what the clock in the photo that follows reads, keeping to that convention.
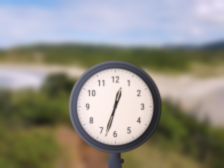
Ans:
12 h 33 min
